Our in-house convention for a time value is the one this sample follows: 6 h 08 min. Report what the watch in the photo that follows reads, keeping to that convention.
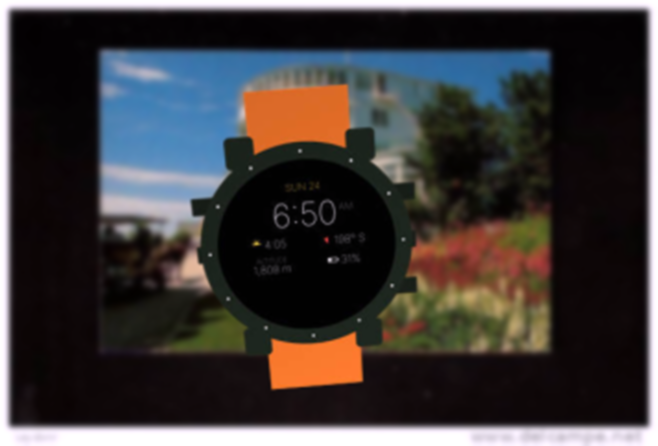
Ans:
6 h 50 min
